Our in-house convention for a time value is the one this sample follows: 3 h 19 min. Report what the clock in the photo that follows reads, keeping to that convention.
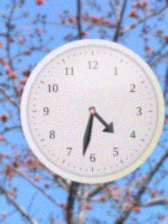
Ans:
4 h 32 min
